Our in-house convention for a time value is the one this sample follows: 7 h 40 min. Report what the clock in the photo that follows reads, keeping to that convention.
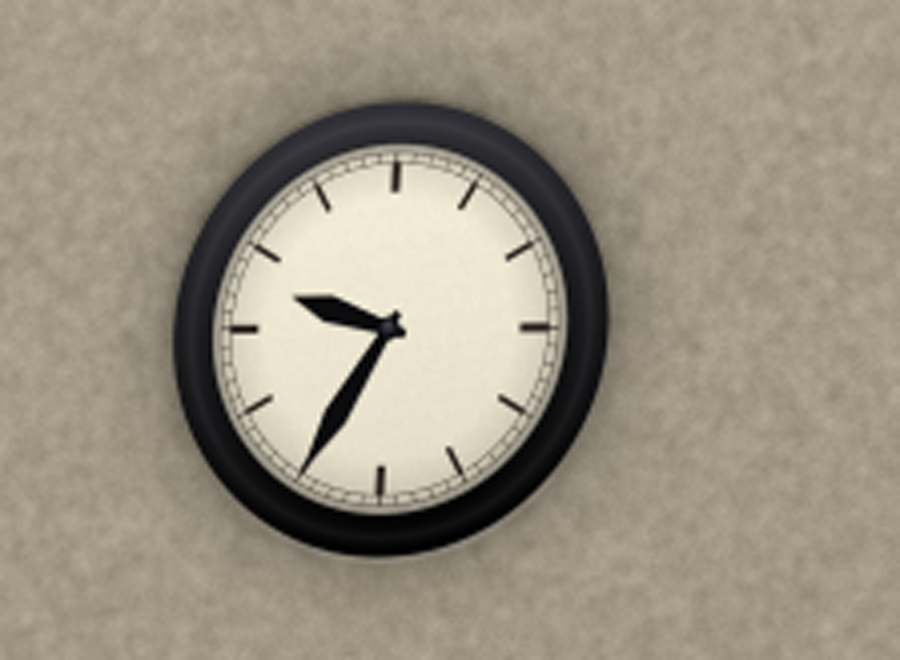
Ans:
9 h 35 min
